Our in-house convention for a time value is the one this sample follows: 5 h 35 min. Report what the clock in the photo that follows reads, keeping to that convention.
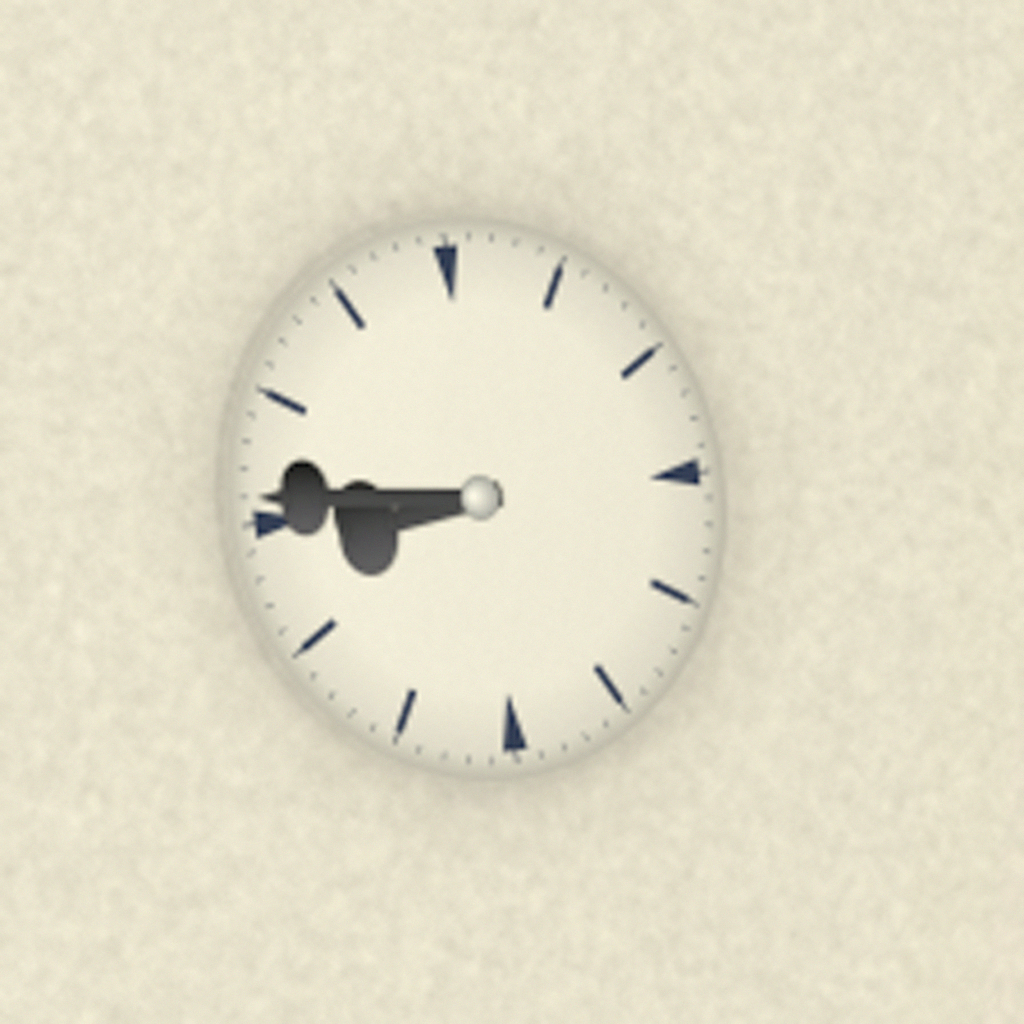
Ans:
8 h 46 min
